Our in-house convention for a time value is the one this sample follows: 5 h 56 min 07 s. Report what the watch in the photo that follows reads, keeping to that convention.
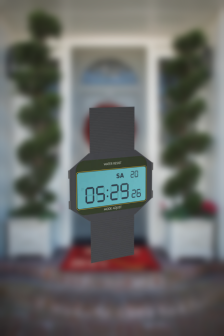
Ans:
5 h 29 min 26 s
